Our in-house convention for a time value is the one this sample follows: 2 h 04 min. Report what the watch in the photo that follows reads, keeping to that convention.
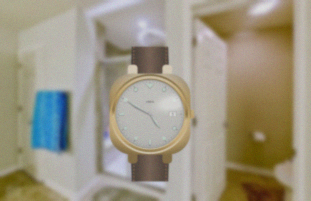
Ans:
4 h 50 min
